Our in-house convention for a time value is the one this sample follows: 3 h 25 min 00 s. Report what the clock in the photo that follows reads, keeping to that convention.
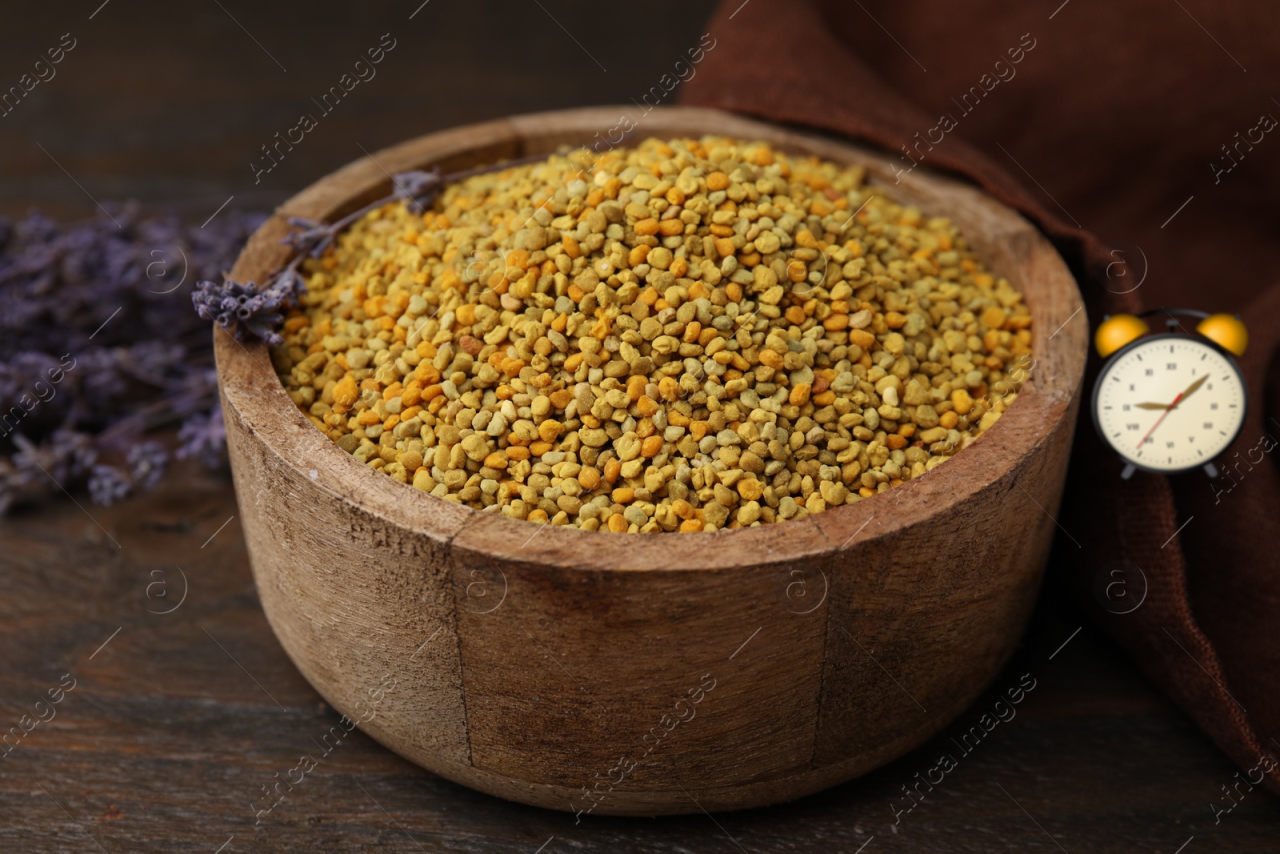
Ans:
9 h 07 min 36 s
